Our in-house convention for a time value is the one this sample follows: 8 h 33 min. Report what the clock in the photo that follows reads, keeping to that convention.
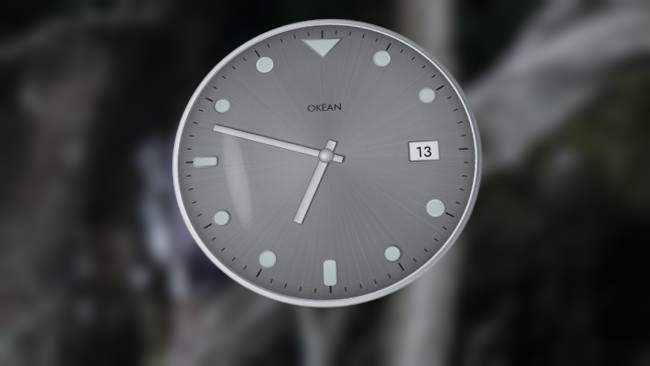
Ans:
6 h 48 min
